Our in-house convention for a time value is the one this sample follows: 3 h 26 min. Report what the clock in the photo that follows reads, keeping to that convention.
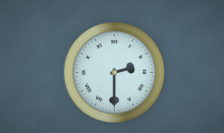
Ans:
2 h 30 min
